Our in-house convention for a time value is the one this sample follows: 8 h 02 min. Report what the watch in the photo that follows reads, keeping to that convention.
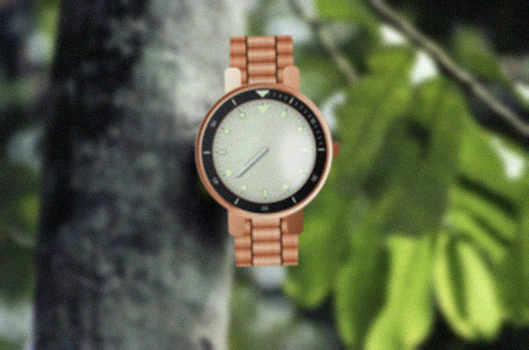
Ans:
7 h 38 min
